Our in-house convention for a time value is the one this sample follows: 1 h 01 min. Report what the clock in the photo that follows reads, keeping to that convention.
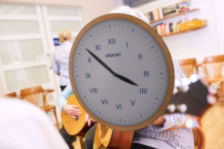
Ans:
3 h 52 min
